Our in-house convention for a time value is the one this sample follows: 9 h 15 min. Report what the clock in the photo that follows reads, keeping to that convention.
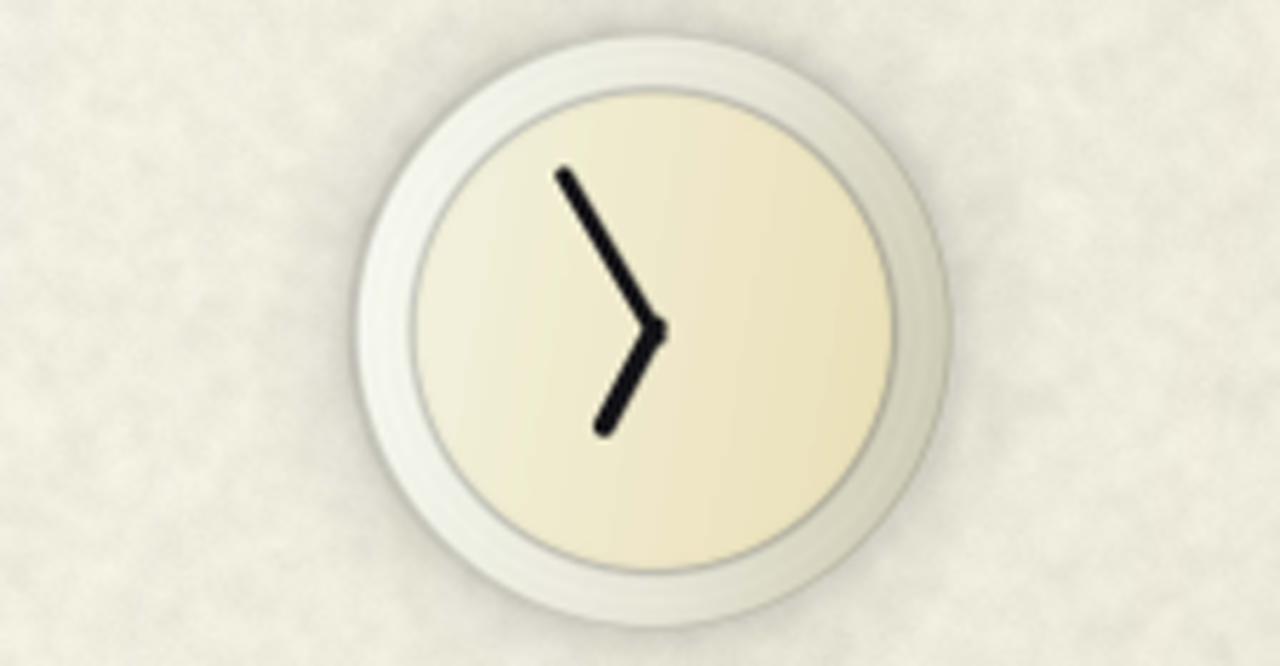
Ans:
6 h 55 min
